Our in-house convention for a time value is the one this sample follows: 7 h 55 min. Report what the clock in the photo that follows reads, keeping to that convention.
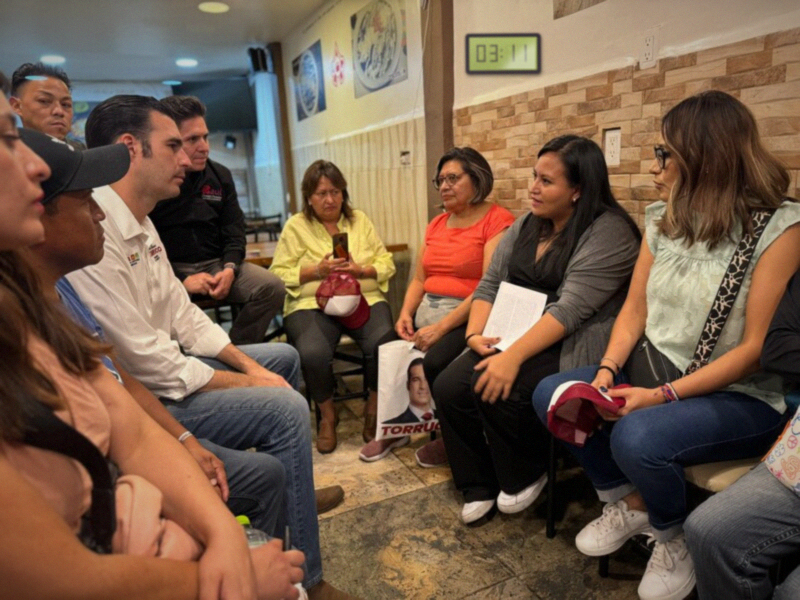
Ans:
3 h 11 min
